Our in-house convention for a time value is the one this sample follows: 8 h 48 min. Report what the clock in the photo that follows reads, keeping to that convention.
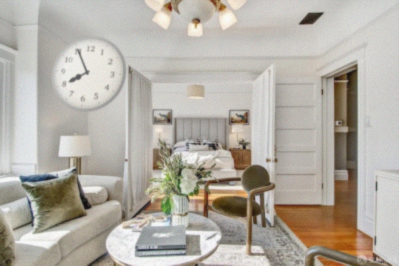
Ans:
7 h 55 min
